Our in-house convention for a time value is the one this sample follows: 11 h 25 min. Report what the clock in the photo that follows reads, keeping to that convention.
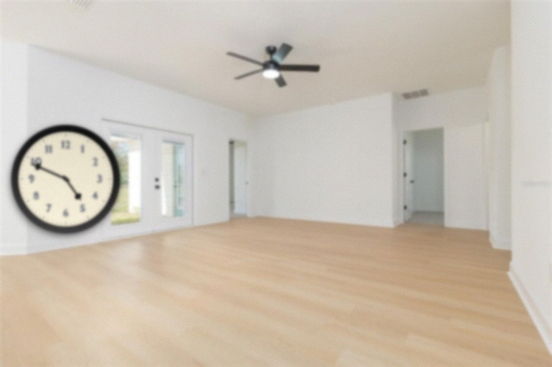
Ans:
4 h 49 min
